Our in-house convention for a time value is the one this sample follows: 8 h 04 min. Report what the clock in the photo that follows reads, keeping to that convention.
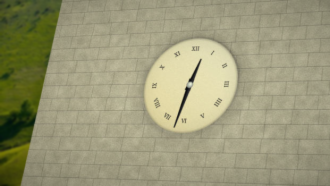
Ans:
12 h 32 min
